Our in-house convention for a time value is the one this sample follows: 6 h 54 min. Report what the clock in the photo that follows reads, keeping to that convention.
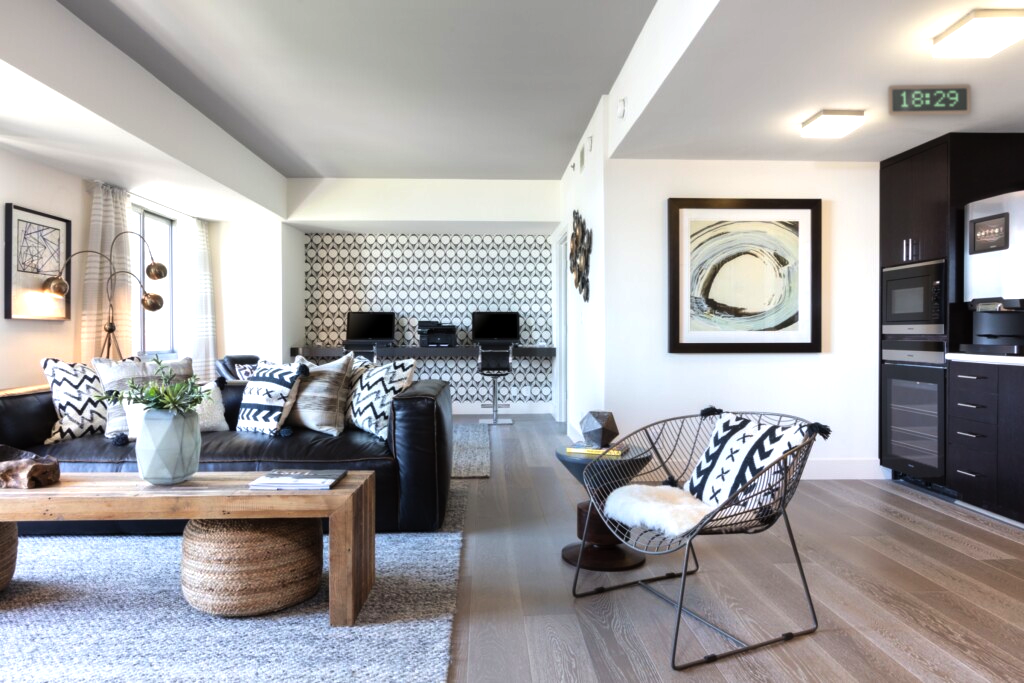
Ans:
18 h 29 min
